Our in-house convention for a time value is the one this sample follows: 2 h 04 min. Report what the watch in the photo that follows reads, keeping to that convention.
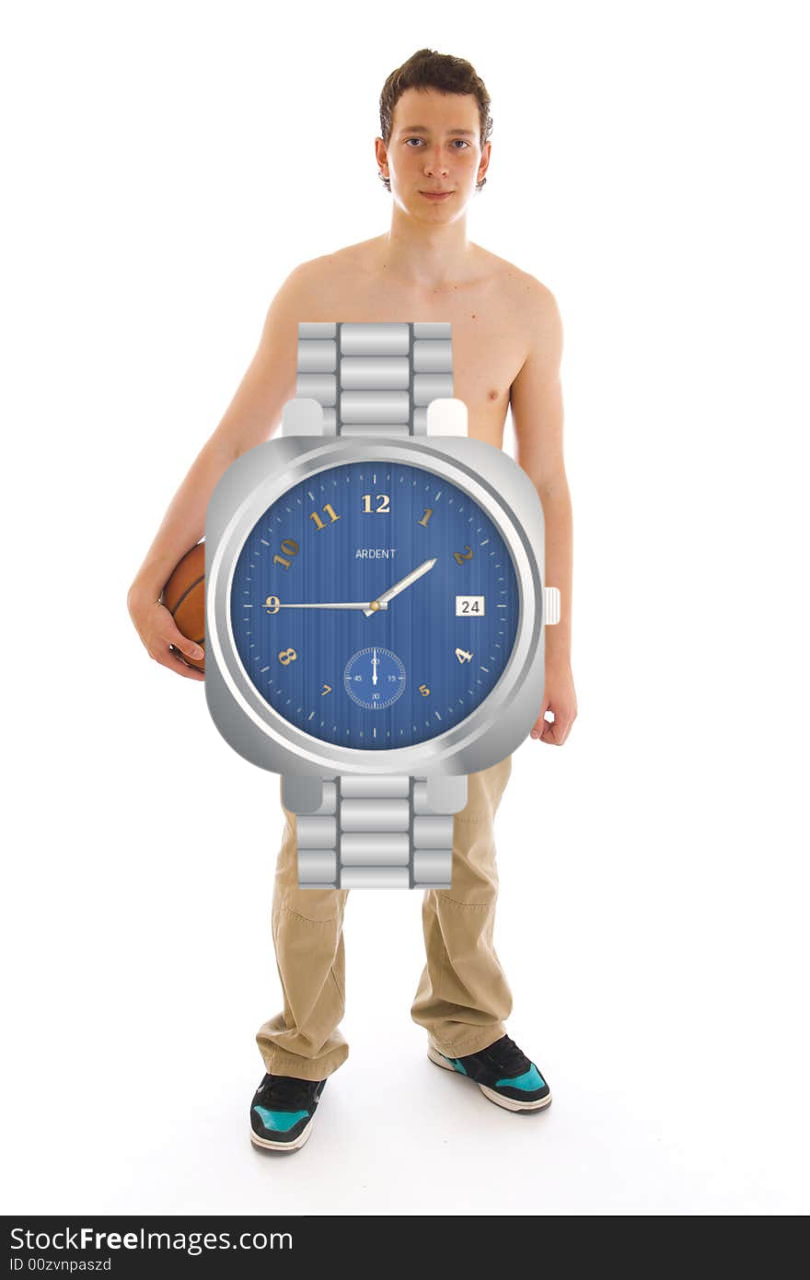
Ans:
1 h 45 min
